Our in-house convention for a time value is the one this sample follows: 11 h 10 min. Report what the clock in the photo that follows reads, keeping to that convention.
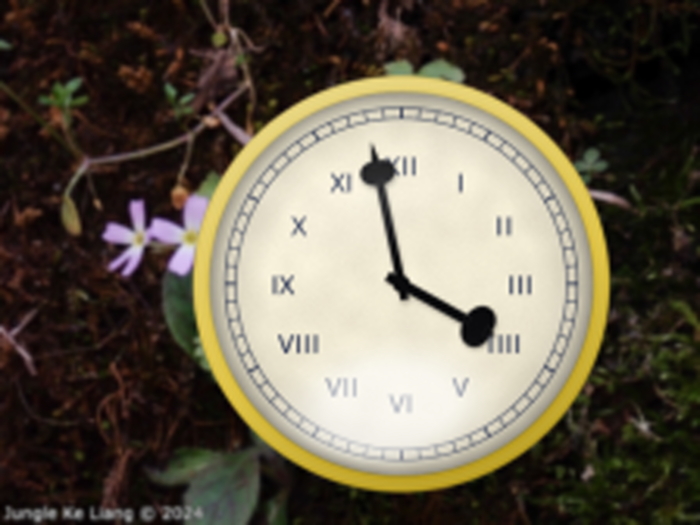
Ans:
3 h 58 min
